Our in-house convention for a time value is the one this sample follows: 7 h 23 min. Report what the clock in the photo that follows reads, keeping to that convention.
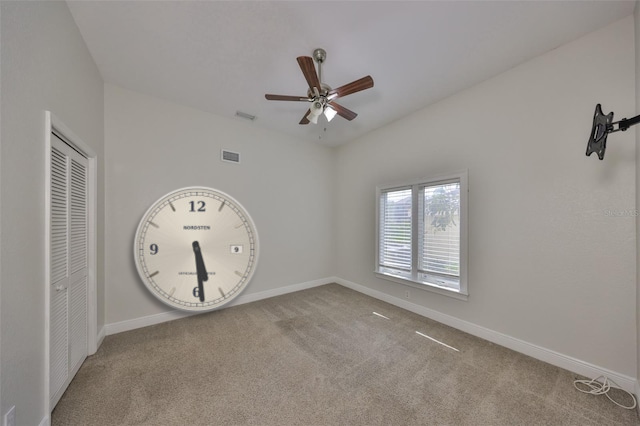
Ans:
5 h 29 min
